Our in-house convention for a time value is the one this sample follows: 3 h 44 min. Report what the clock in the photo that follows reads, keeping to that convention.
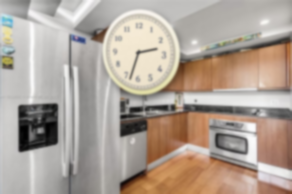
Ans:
2 h 33 min
